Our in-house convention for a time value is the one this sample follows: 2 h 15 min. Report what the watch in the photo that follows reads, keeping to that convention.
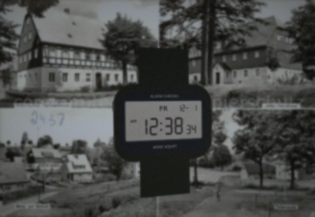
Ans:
12 h 38 min
